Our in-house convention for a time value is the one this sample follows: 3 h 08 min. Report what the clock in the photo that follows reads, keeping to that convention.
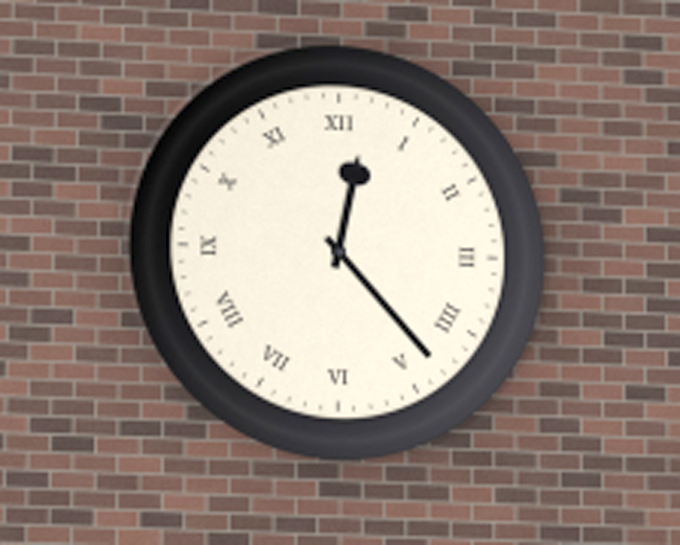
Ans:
12 h 23 min
